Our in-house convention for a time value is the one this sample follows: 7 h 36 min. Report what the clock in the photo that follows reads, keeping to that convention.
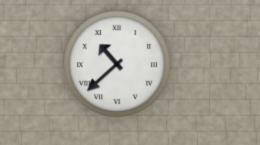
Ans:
10 h 38 min
